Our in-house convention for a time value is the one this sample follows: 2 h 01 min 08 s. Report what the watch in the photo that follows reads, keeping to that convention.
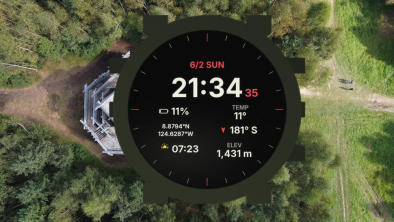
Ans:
21 h 34 min 35 s
